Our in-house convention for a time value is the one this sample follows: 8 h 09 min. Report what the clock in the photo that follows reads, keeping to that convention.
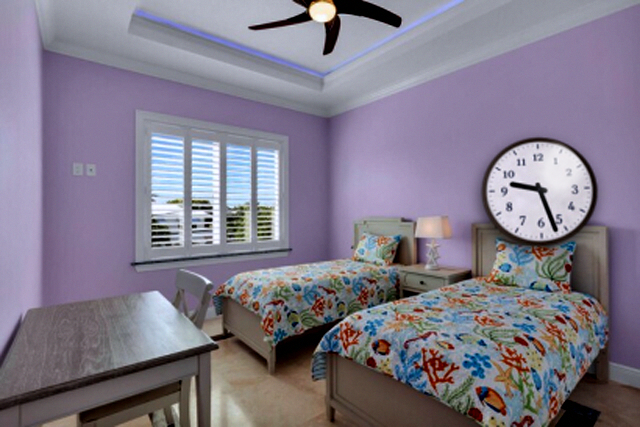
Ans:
9 h 27 min
